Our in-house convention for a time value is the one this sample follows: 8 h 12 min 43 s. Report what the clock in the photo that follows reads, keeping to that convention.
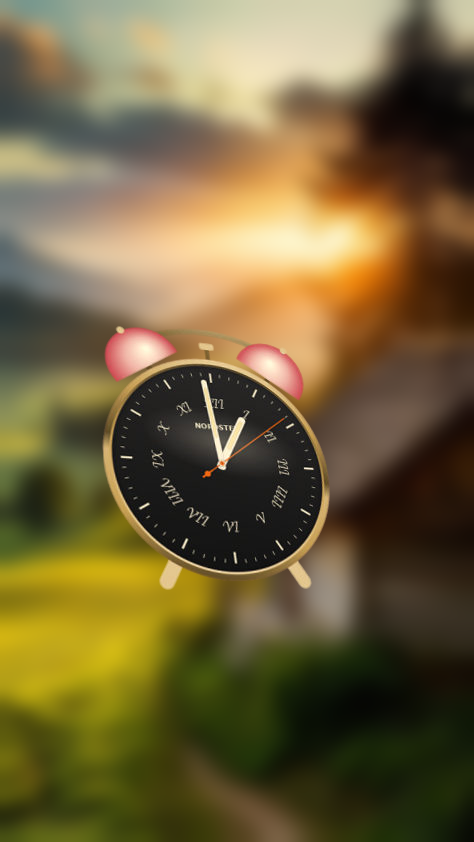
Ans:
12 h 59 min 09 s
